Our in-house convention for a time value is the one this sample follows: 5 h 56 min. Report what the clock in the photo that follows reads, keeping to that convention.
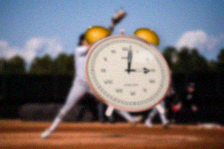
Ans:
3 h 02 min
